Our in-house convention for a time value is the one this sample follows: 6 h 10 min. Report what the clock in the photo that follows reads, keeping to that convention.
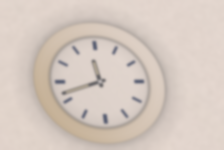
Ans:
11 h 42 min
